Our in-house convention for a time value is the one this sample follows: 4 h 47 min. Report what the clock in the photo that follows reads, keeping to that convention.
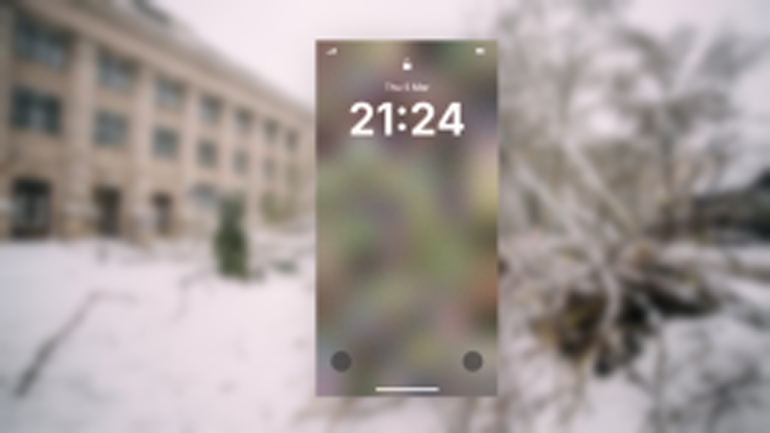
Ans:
21 h 24 min
